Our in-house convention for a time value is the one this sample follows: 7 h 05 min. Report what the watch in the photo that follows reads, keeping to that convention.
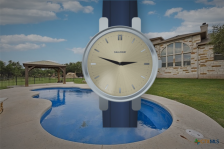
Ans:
2 h 48 min
